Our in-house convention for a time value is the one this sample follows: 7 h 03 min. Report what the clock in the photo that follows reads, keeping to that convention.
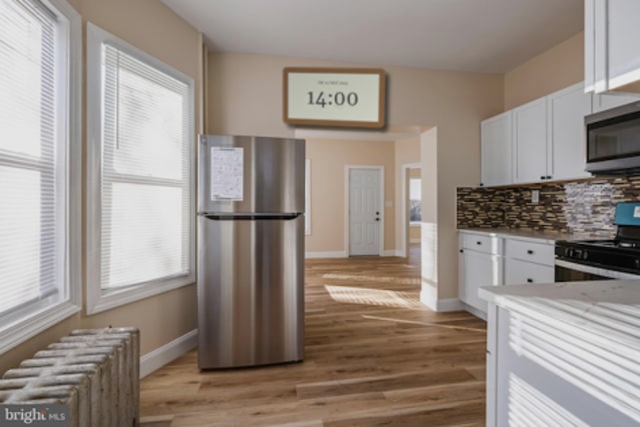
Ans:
14 h 00 min
